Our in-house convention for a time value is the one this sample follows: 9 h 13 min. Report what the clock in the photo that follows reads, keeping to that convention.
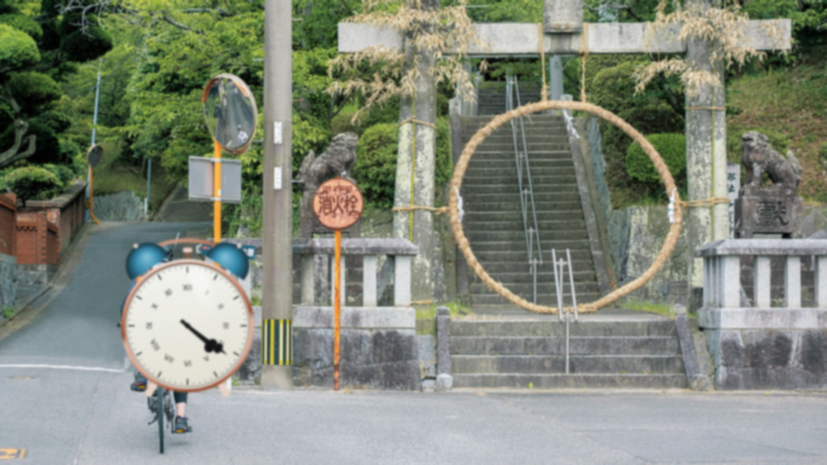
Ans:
4 h 21 min
